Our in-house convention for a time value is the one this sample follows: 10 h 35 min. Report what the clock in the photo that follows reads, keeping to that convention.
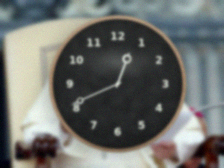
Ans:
12 h 41 min
